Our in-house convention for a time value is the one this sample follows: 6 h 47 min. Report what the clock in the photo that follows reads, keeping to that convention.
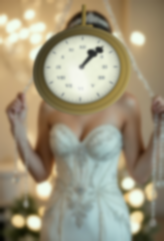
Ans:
1 h 07 min
